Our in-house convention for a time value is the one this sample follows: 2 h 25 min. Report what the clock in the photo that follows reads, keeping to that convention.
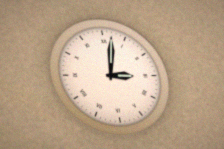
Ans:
3 h 02 min
